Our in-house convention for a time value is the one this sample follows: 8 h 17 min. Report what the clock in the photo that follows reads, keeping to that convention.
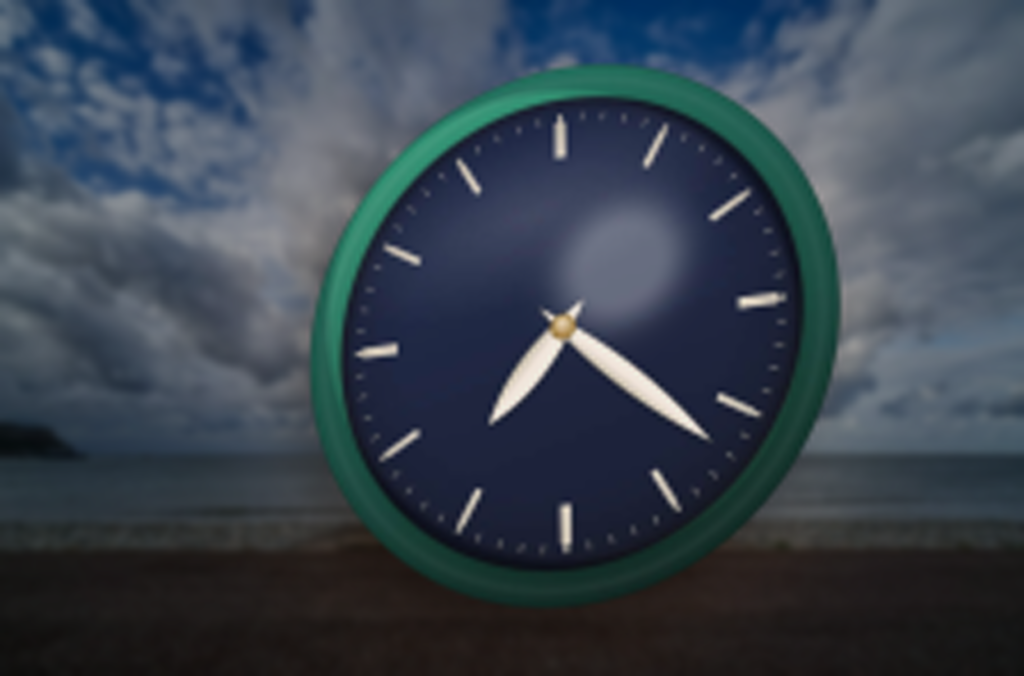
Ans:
7 h 22 min
